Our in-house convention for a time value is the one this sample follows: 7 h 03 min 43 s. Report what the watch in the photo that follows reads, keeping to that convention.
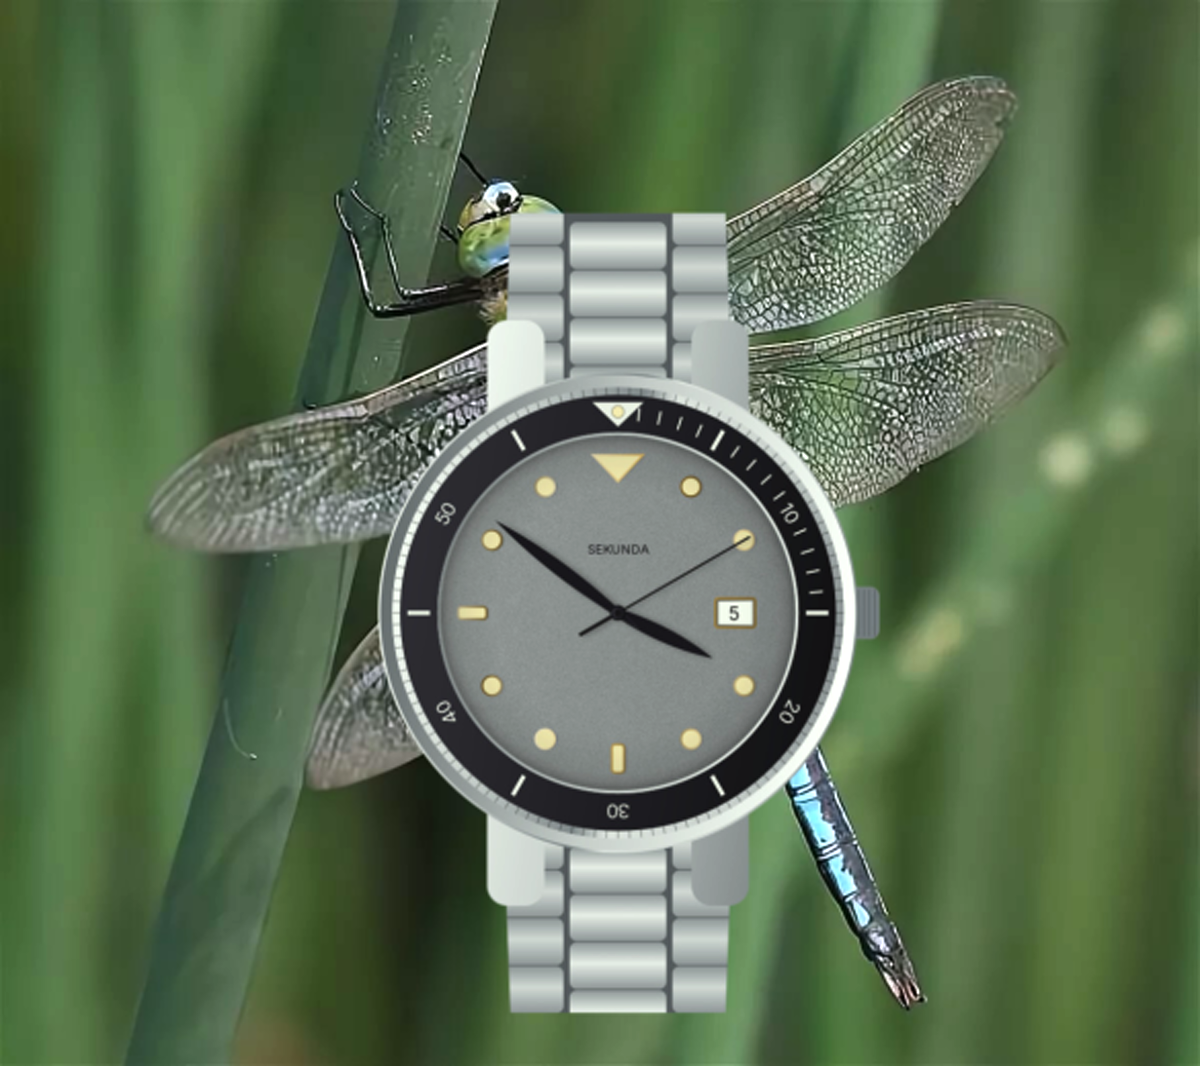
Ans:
3 h 51 min 10 s
